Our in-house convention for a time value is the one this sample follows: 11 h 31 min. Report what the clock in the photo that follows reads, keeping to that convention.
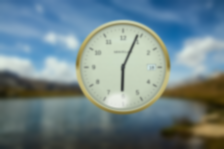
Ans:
6 h 04 min
